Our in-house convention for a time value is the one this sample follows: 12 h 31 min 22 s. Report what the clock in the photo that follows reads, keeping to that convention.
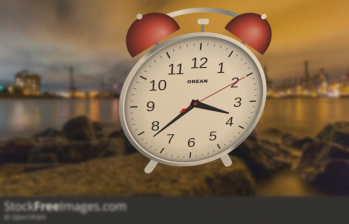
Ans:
3 h 38 min 10 s
